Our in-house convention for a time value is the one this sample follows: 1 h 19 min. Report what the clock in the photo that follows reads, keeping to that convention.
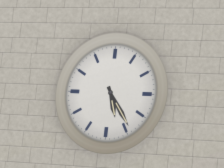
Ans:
5 h 24 min
